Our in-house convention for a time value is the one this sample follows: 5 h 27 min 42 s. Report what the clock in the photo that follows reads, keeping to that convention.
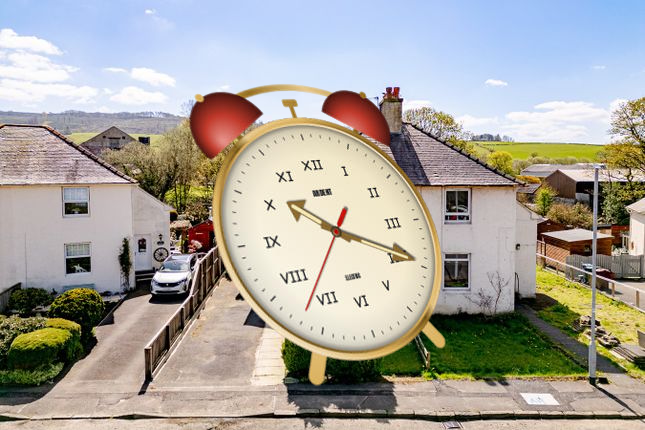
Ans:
10 h 19 min 37 s
